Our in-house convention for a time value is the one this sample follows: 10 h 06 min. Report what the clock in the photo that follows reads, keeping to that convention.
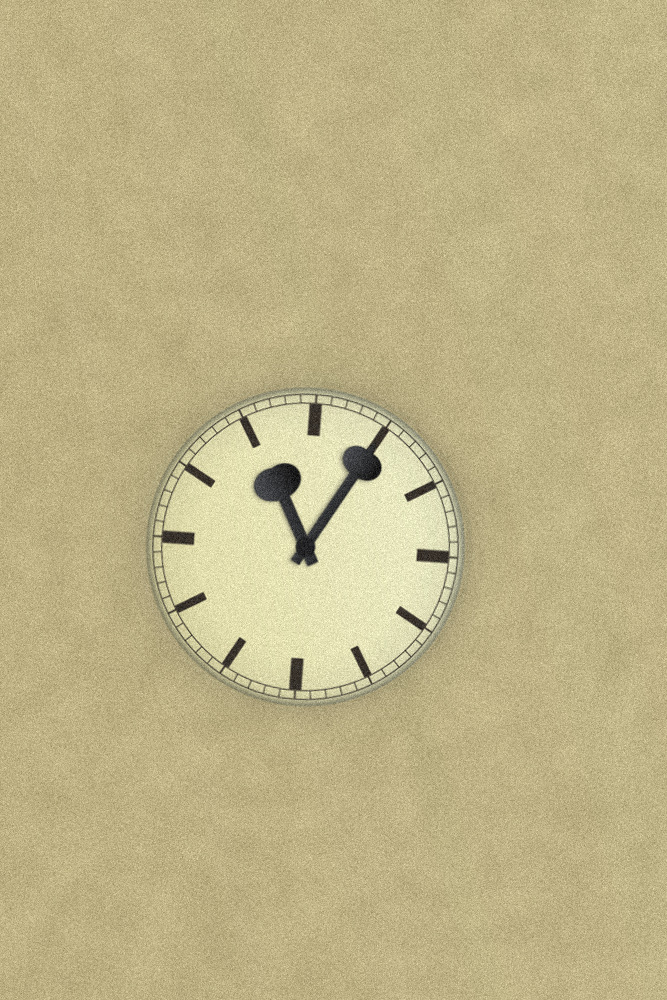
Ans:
11 h 05 min
